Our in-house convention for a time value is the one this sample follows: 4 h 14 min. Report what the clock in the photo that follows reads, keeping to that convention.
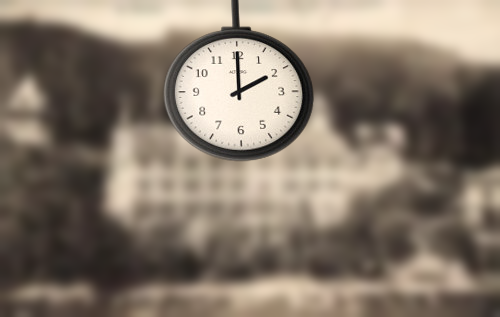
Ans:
2 h 00 min
